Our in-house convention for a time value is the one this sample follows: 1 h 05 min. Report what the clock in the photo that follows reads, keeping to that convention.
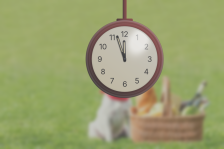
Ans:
11 h 57 min
